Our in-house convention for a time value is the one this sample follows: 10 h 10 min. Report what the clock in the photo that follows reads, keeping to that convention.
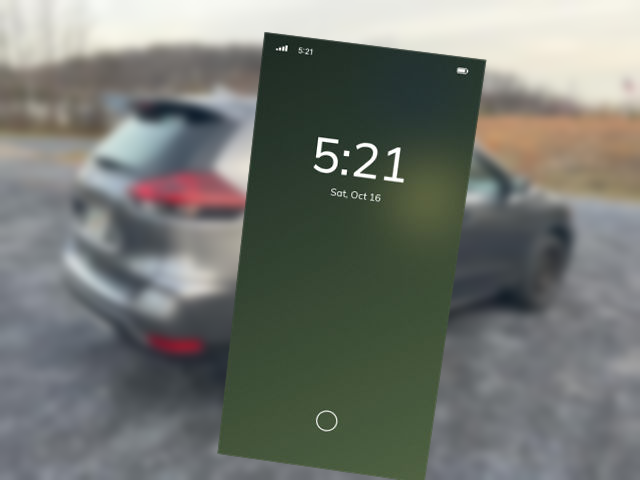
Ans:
5 h 21 min
